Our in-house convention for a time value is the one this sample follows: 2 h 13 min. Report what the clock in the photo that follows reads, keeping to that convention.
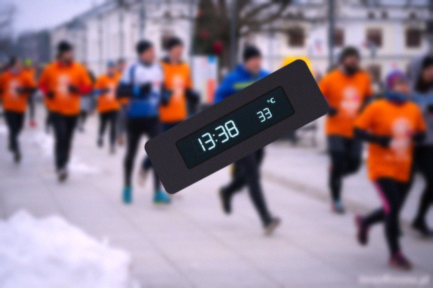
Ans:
13 h 38 min
